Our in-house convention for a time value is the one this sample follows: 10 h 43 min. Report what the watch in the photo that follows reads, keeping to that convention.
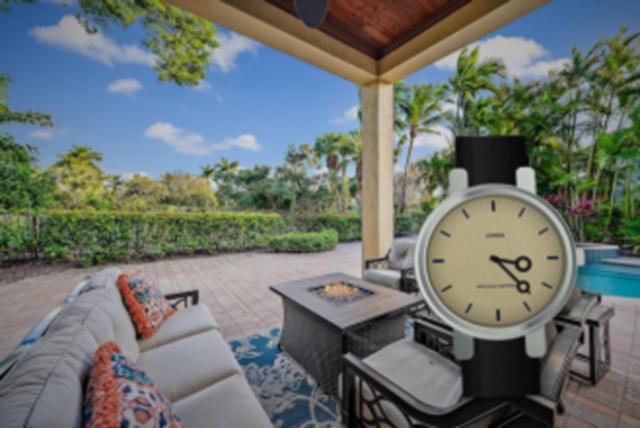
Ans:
3 h 23 min
